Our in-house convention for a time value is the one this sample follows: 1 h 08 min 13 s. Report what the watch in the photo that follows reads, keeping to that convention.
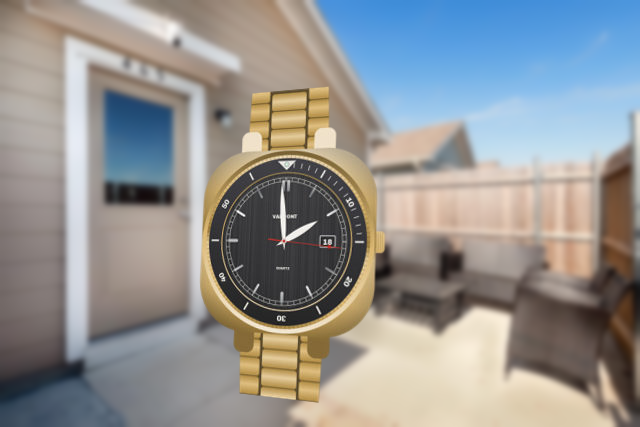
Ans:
1 h 59 min 16 s
